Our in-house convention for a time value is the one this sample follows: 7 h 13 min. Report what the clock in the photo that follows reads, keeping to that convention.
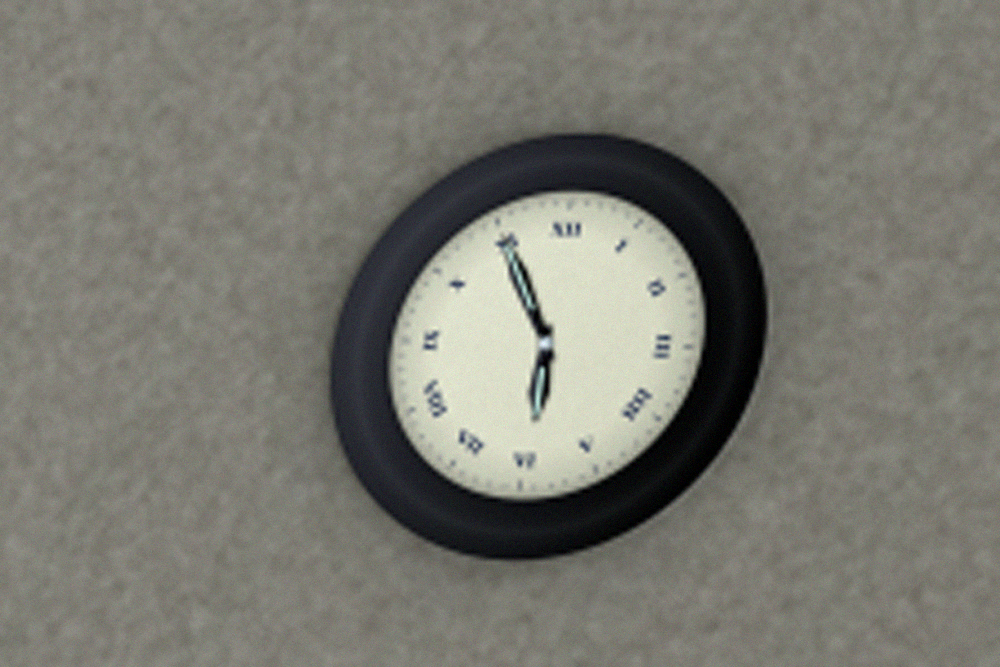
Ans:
5 h 55 min
